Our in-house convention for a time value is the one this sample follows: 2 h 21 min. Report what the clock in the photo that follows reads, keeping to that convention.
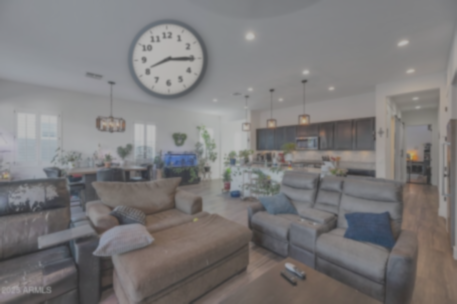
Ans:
8 h 15 min
